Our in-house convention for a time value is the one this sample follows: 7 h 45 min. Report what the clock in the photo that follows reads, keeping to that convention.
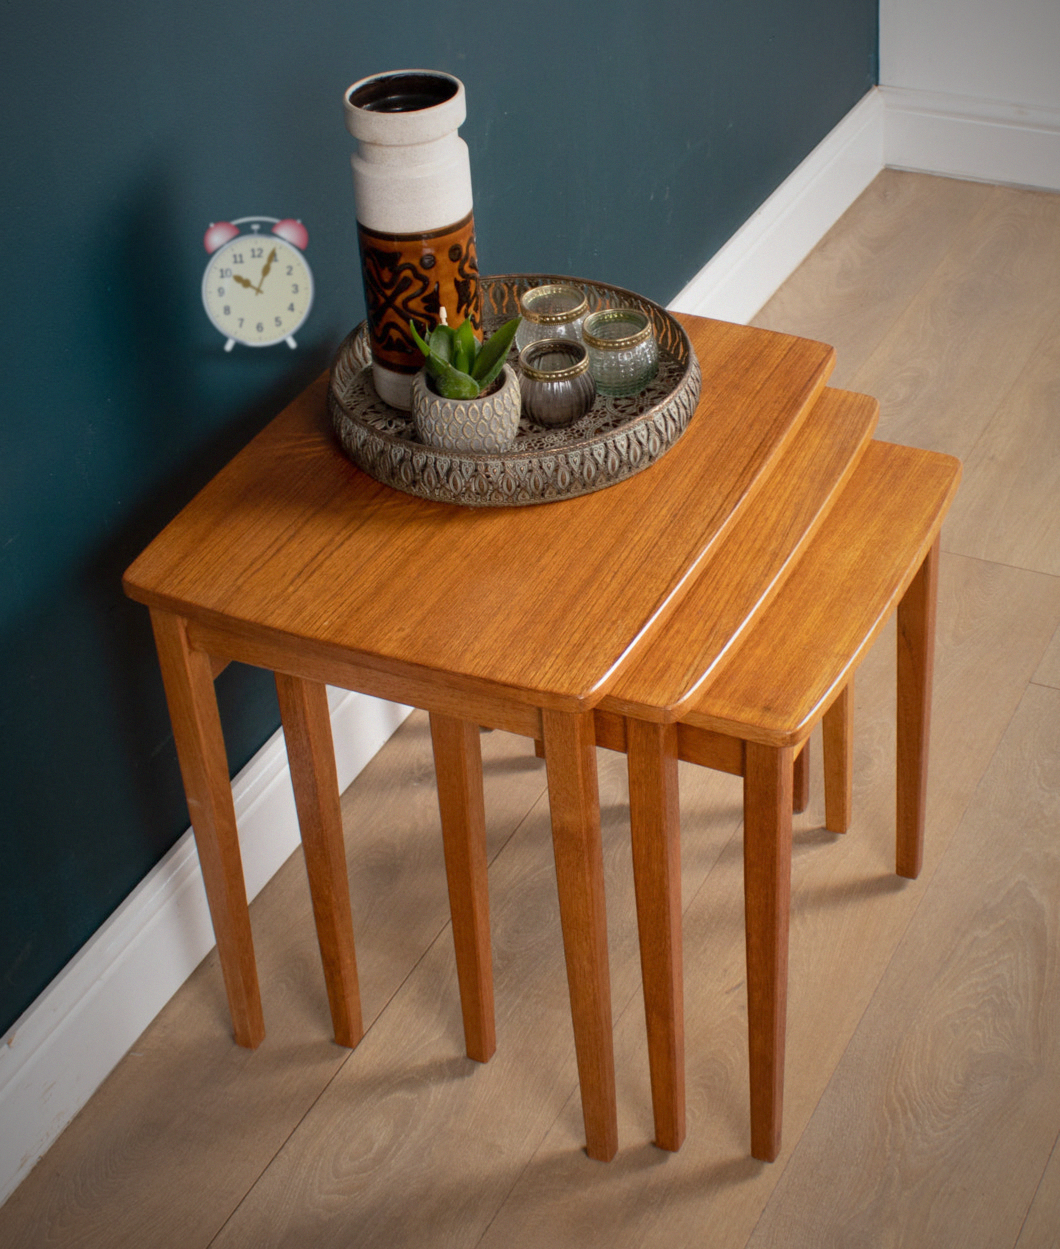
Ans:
10 h 04 min
